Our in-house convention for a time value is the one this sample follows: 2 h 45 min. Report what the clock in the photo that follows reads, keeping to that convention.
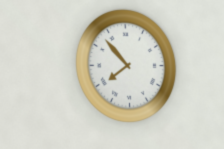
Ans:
7 h 53 min
